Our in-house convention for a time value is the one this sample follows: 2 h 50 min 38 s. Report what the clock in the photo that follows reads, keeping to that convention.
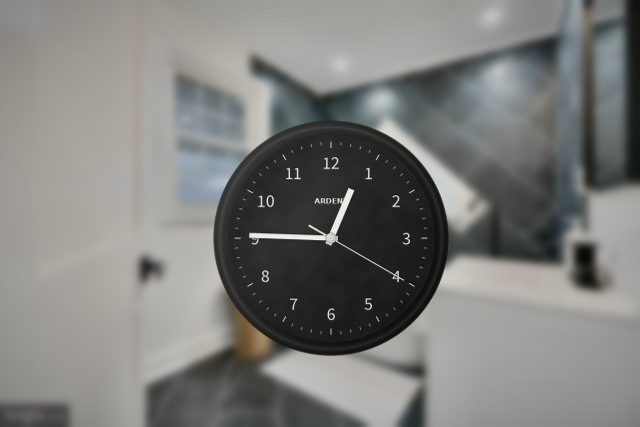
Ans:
12 h 45 min 20 s
